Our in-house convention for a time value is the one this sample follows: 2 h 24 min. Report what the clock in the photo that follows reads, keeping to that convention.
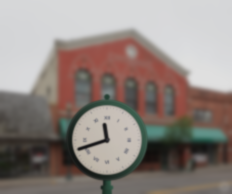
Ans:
11 h 42 min
